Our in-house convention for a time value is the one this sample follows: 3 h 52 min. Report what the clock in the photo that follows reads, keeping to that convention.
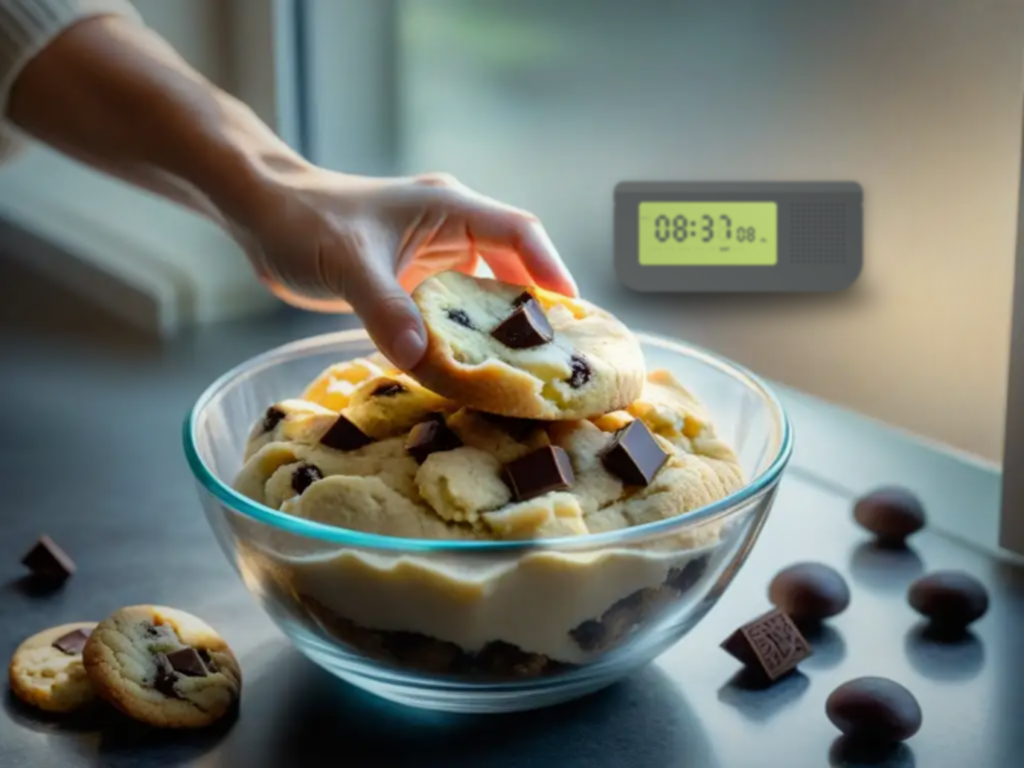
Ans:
8 h 37 min
